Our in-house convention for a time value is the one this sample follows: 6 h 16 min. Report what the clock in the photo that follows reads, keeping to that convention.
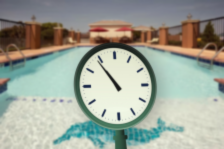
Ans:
10 h 54 min
